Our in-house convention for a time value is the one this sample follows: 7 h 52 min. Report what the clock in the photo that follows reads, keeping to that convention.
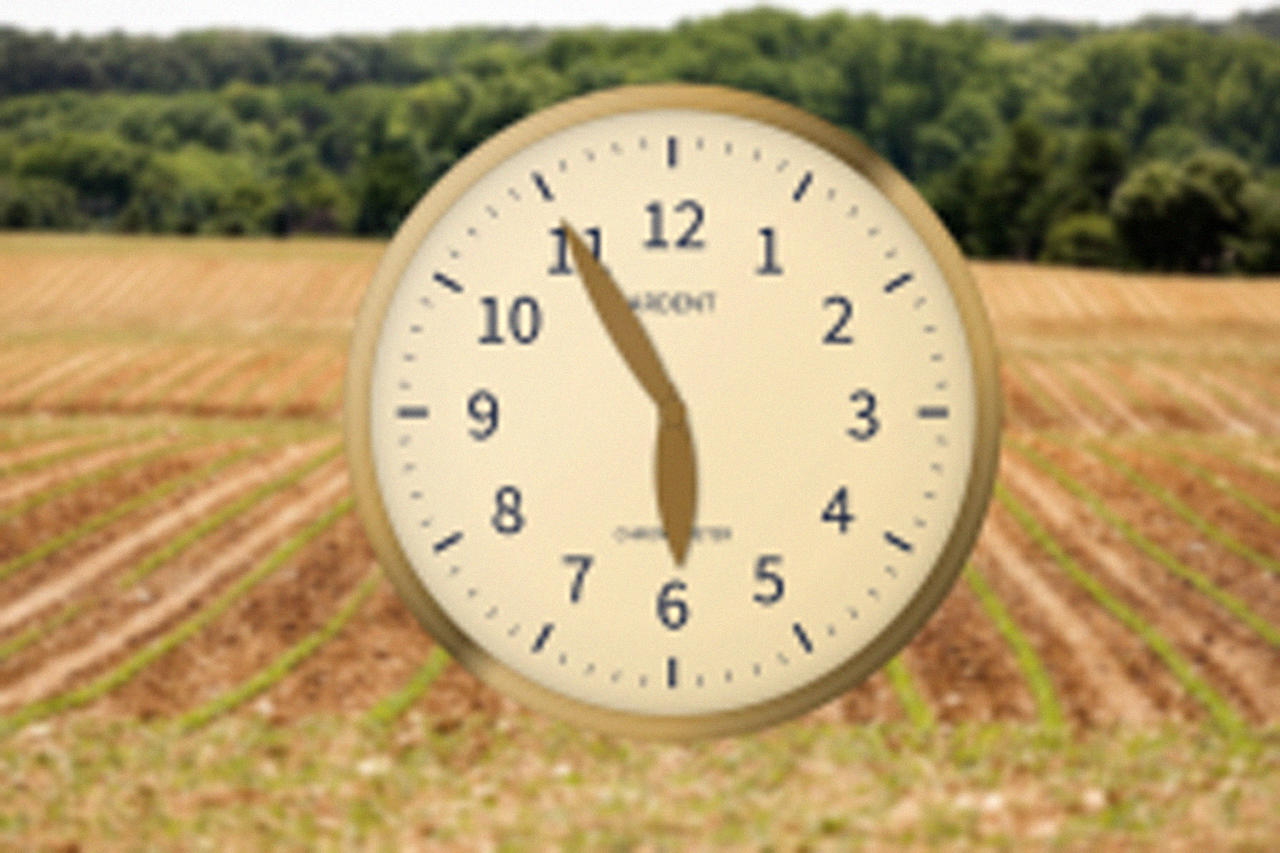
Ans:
5 h 55 min
